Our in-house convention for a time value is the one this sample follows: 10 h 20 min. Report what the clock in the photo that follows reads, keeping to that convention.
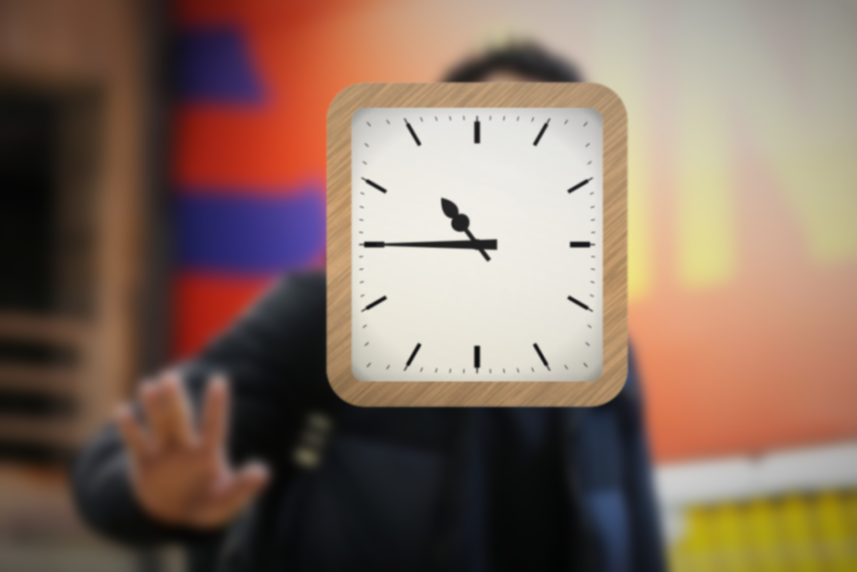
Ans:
10 h 45 min
